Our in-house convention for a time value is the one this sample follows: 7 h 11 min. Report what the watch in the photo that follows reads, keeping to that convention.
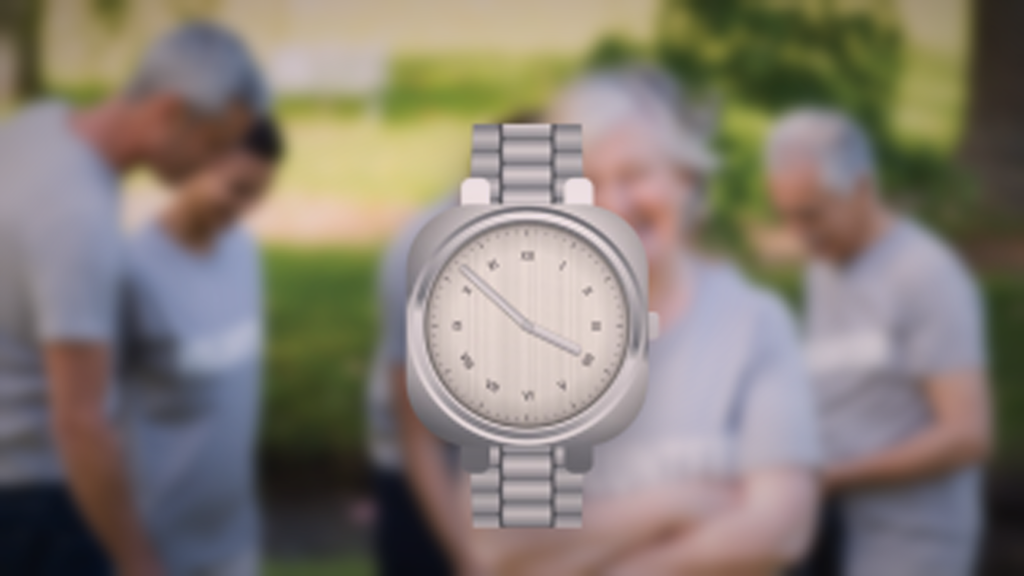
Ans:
3 h 52 min
